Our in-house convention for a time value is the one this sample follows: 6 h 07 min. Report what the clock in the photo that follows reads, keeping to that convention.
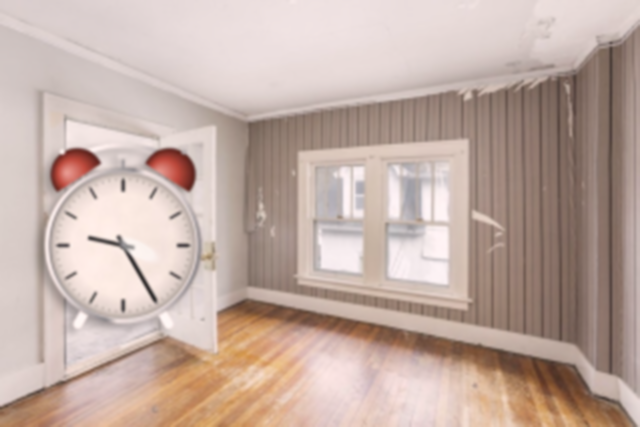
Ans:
9 h 25 min
